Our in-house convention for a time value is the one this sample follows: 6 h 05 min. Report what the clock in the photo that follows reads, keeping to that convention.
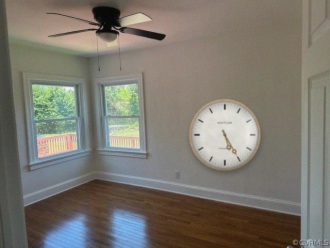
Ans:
5 h 25 min
